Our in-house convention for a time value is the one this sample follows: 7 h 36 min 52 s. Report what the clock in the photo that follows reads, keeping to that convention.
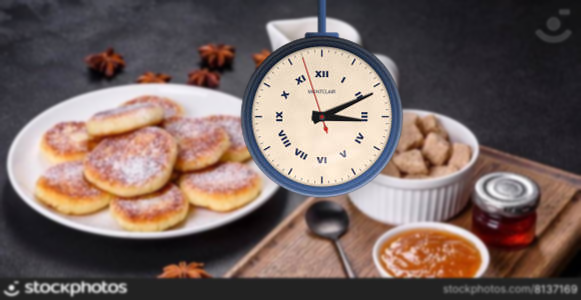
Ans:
3 h 10 min 57 s
